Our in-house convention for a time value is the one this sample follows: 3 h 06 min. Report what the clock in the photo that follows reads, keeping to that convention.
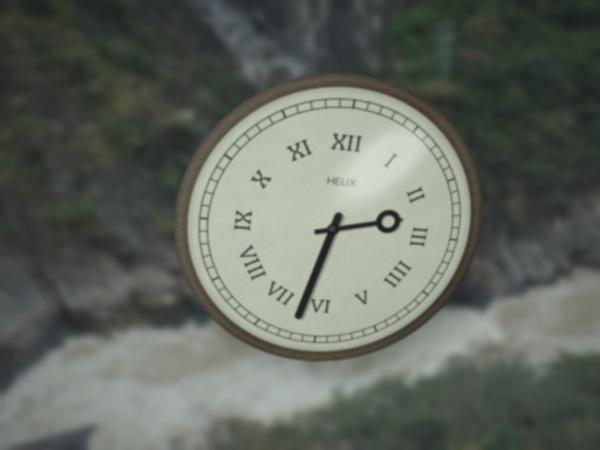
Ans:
2 h 32 min
